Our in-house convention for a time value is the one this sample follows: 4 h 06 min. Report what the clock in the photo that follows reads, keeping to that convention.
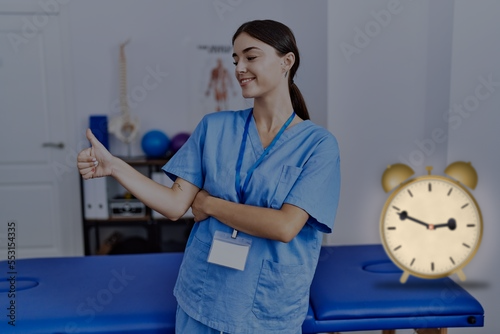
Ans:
2 h 49 min
